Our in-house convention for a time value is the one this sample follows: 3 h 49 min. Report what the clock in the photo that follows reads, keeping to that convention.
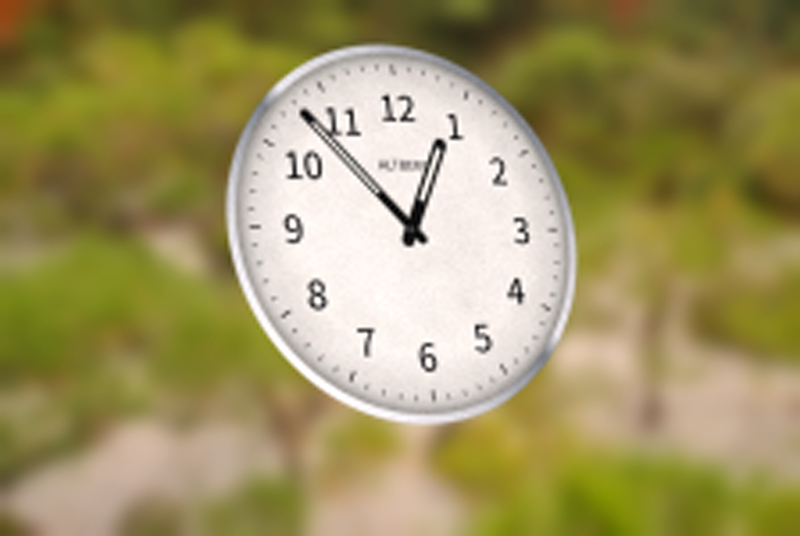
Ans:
12 h 53 min
